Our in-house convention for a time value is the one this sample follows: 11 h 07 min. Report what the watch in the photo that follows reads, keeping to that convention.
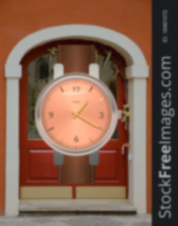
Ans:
1 h 20 min
